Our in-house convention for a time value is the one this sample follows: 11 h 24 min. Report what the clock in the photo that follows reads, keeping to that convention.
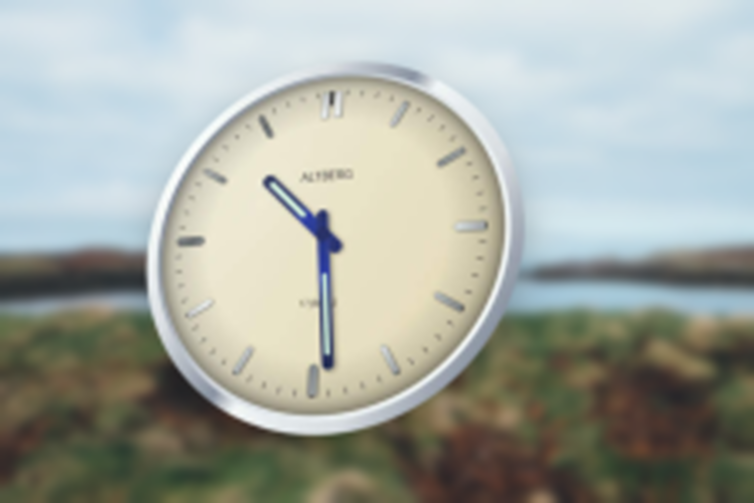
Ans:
10 h 29 min
